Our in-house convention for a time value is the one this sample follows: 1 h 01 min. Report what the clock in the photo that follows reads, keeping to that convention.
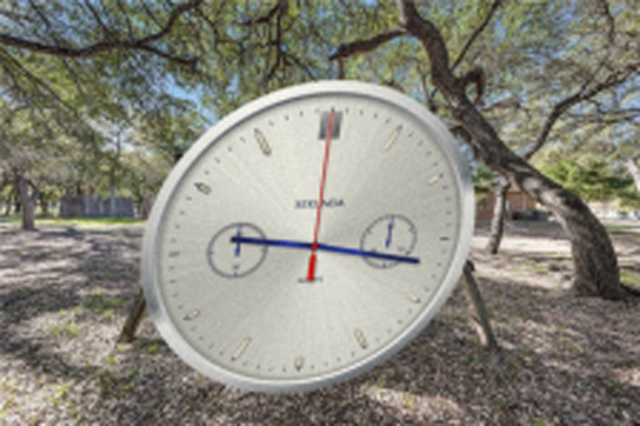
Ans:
9 h 17 min
